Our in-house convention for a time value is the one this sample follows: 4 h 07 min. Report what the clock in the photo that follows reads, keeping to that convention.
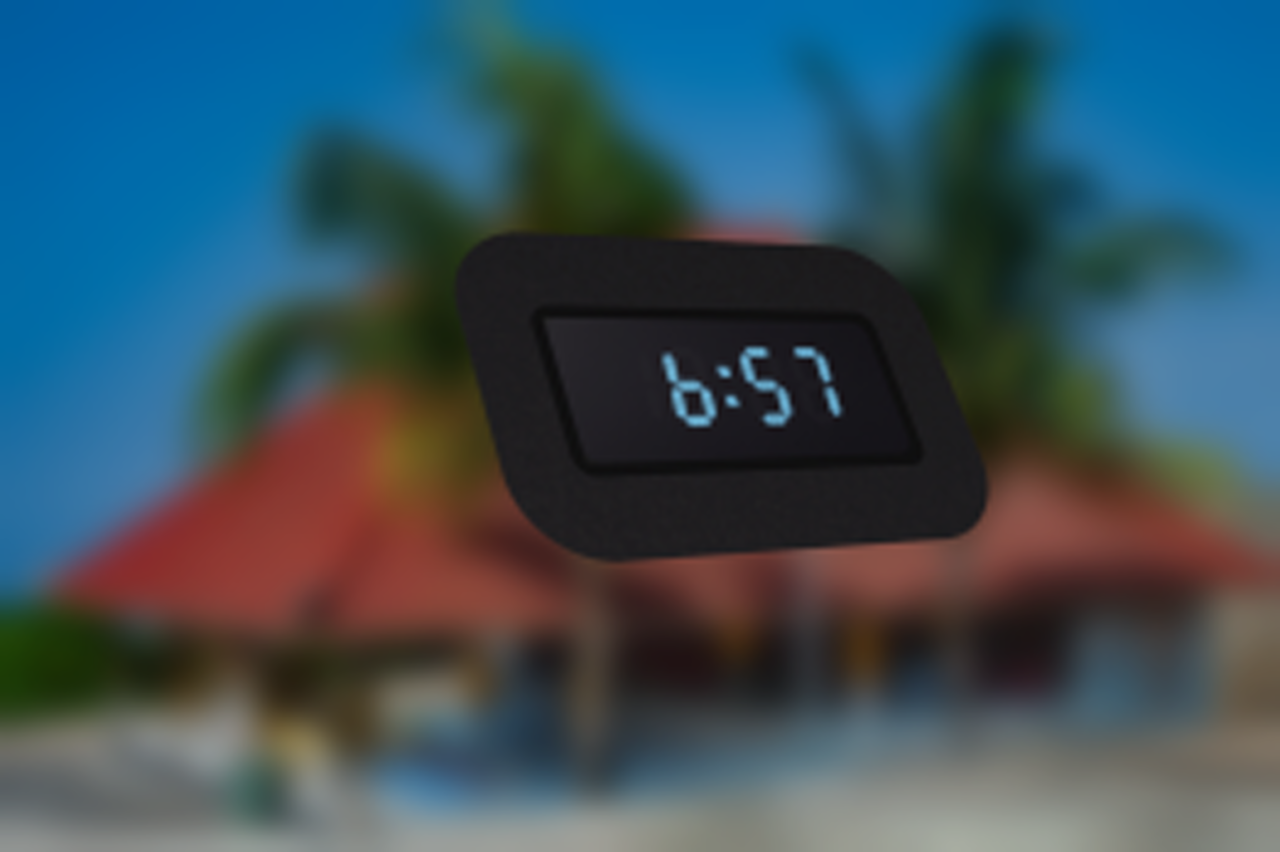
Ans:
6 h 57 min
